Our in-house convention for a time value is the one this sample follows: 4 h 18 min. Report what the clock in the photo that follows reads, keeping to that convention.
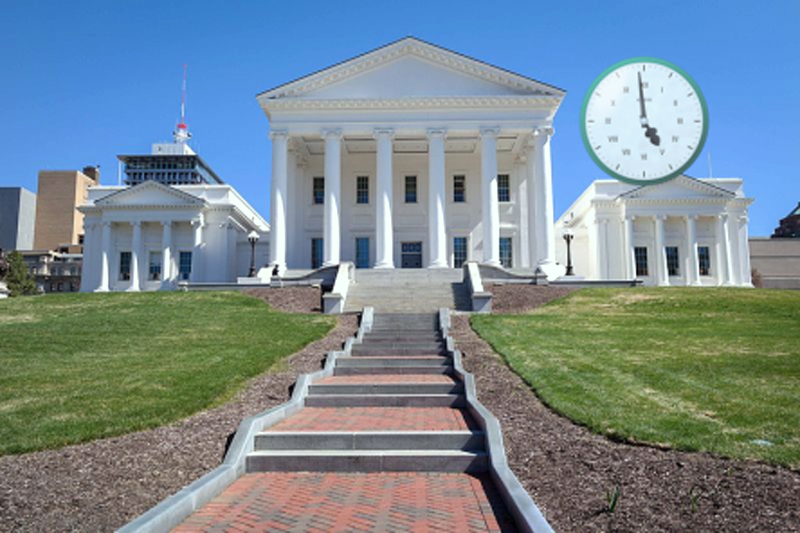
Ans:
4 h 59 min
